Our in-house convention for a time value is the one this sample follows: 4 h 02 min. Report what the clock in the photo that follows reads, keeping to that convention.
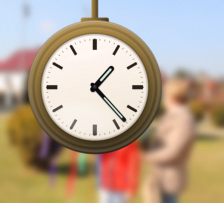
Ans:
1 h 23 min
